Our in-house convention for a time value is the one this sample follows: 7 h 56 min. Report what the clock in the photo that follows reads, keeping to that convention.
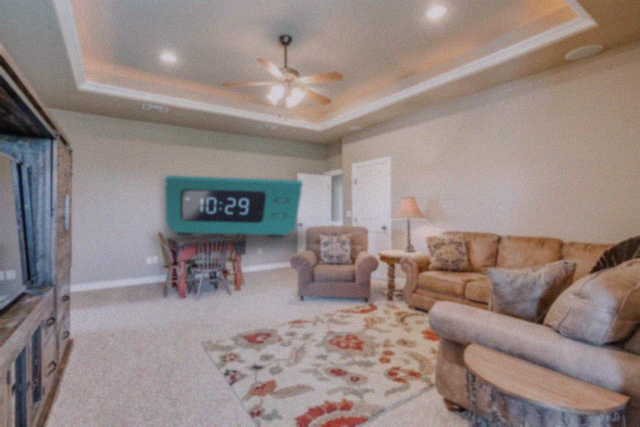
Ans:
10 h 29 min
